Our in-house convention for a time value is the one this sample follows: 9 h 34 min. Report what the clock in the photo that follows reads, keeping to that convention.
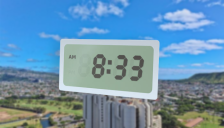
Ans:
8 h 33 min
